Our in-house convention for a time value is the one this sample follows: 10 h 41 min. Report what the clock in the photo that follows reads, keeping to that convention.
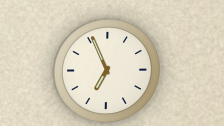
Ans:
6 h 56 min
